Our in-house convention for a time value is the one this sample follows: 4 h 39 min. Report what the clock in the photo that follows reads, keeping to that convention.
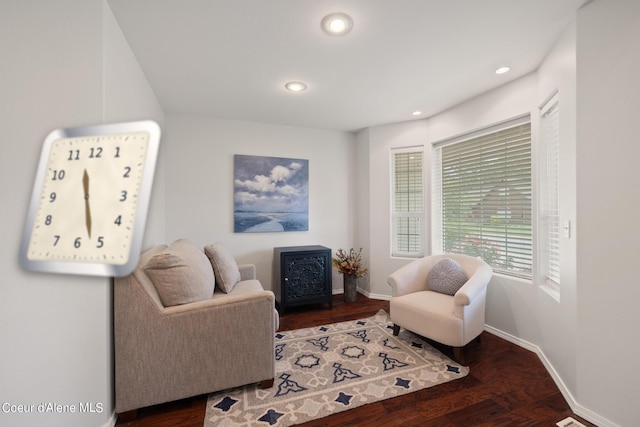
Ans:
11 h 27 min
